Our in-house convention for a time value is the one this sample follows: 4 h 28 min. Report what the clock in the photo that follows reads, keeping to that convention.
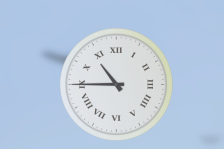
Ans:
10 h 45 min
